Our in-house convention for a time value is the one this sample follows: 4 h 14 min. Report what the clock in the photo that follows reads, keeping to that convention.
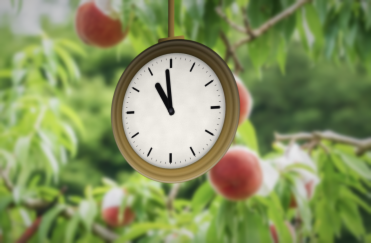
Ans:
10 h 59 min
